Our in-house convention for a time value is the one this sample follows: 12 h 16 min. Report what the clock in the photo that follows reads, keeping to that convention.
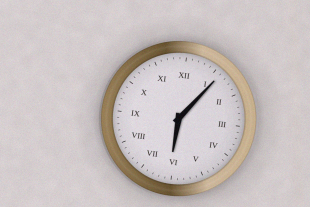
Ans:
6 h 06 min
